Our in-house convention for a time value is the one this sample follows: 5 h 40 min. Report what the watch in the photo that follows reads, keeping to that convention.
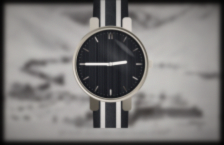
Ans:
2 h 45 min
